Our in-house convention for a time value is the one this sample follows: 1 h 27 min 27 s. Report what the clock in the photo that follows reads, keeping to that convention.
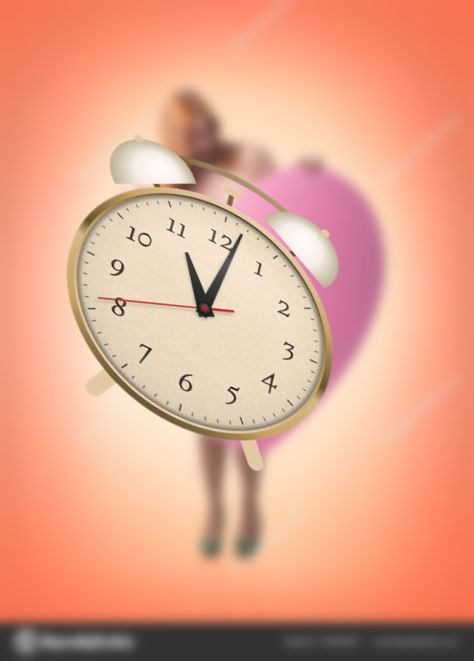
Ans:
11 h 01 min 41 s
